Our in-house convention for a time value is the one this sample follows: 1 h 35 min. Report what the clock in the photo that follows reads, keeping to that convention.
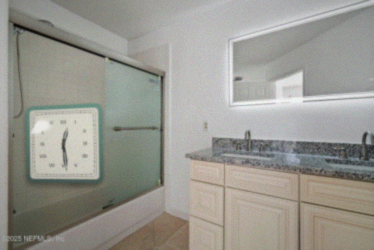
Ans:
12 h 29 min
